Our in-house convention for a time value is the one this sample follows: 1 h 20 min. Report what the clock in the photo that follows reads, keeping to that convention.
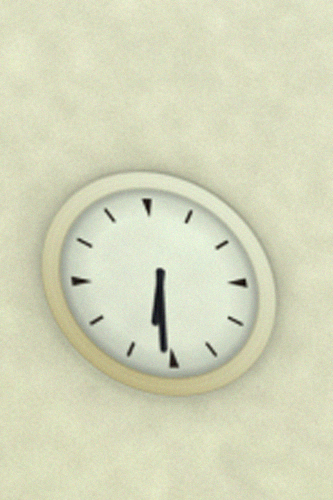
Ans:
6 h 31 min
